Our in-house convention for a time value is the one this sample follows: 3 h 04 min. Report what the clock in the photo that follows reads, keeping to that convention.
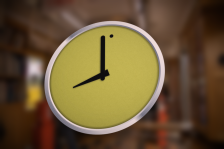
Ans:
7 h 58 min
